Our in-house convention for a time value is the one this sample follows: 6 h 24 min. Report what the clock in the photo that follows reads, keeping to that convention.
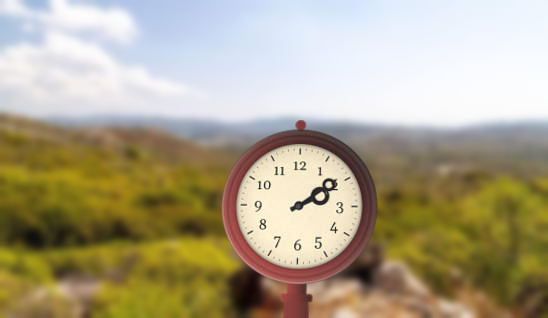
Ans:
2 h 09 min
